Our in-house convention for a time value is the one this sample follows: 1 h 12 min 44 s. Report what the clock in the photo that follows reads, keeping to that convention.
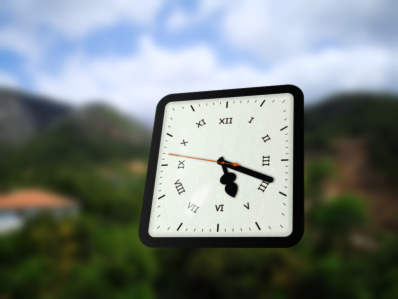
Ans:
5 h 18 min 47 s
